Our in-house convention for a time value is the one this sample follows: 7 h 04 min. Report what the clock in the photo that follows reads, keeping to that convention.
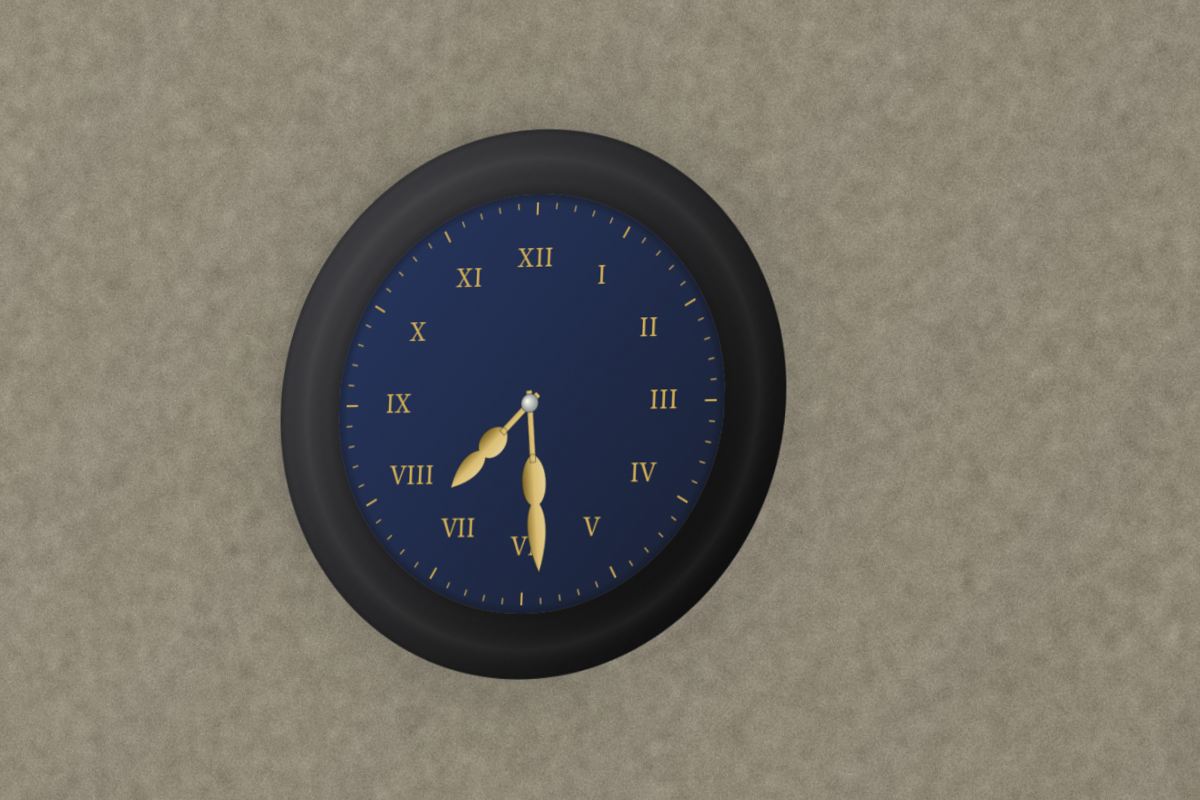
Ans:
7 h 29 min
